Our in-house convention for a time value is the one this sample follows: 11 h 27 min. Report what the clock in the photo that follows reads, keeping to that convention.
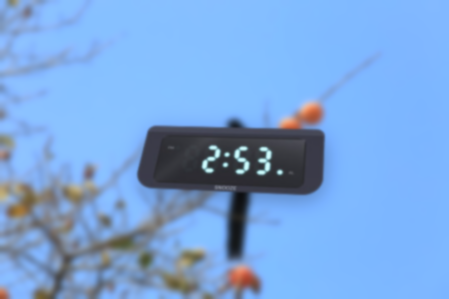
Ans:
2 h 53 min
